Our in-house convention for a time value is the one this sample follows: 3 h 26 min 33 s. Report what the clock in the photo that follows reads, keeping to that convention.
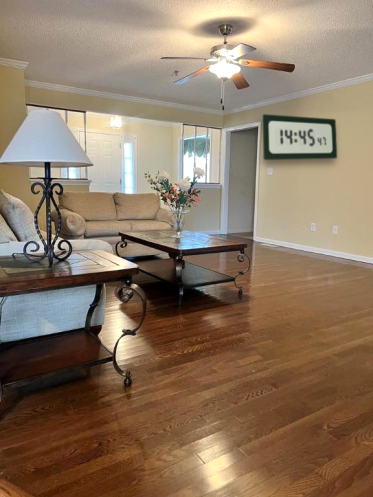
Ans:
14 h 45 min 47 s
